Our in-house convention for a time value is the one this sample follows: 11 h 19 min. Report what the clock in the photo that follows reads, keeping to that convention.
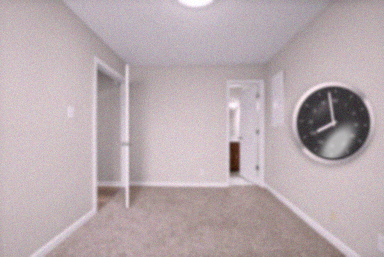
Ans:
7 h 58 min
